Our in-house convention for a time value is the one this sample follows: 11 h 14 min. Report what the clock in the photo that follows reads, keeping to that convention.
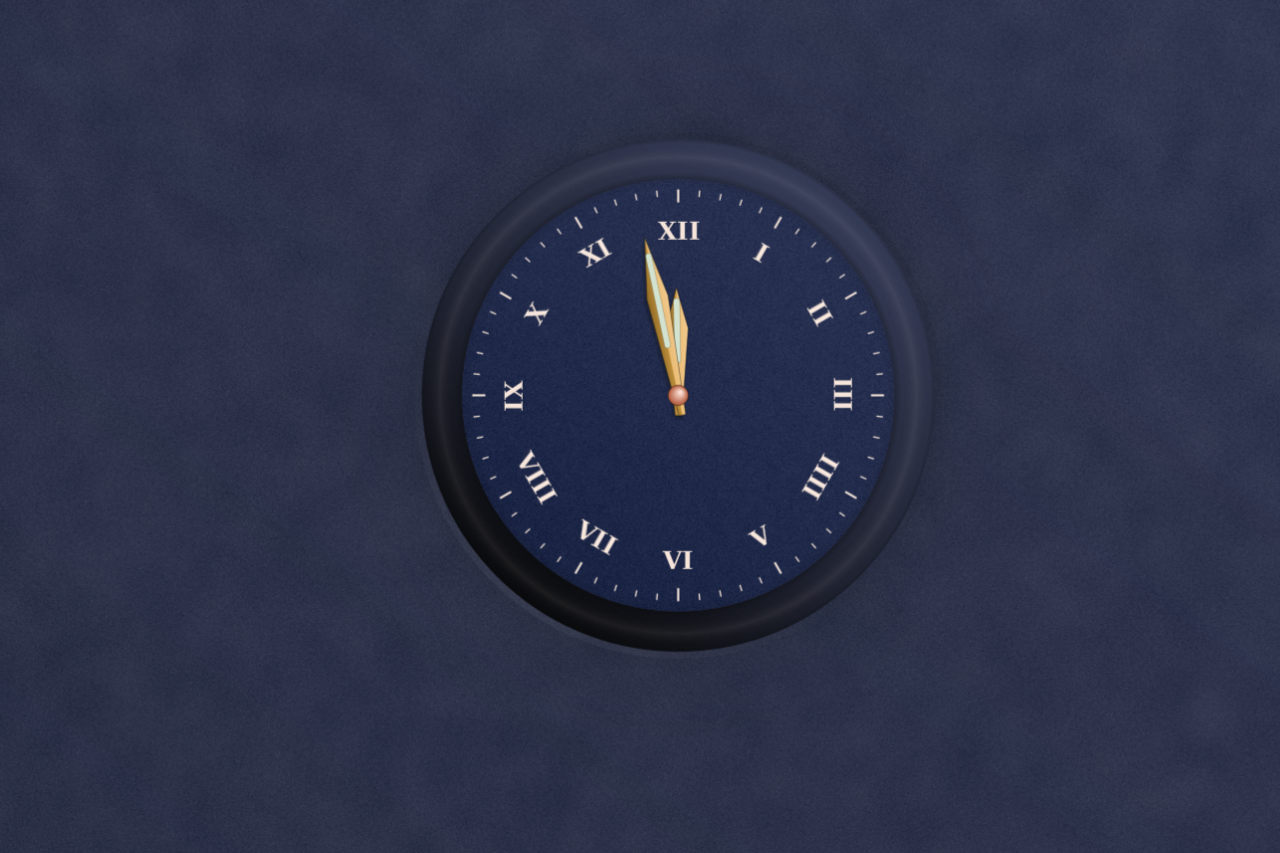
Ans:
11 h 58 min
